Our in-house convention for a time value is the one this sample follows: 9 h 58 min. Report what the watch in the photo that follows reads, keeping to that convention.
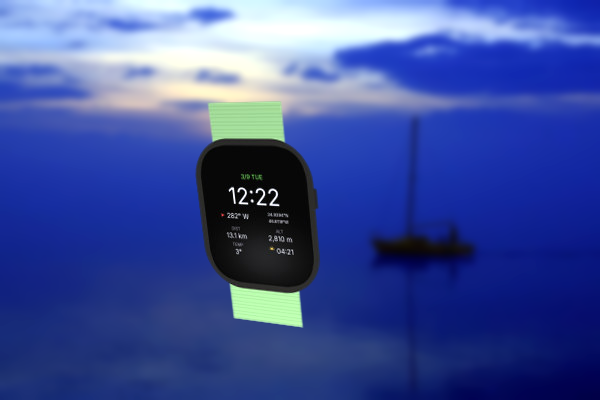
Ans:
12 h 22 min
